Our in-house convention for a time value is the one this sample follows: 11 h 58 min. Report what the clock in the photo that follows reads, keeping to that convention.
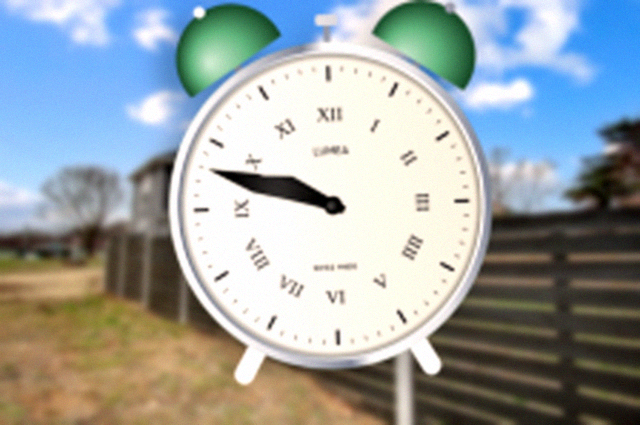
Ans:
9 h 48 min
